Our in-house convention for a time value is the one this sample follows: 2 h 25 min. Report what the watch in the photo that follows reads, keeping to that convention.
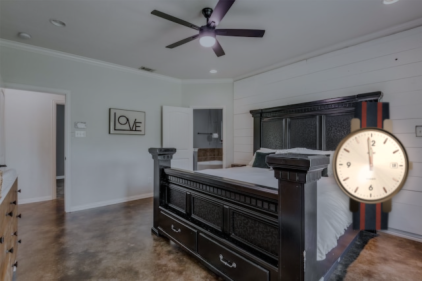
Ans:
11 h 59 min
